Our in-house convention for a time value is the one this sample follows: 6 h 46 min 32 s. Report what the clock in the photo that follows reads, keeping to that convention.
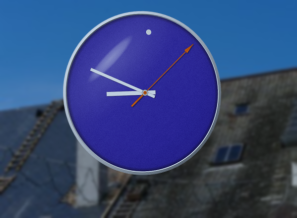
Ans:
8 h 48 min 07 s
